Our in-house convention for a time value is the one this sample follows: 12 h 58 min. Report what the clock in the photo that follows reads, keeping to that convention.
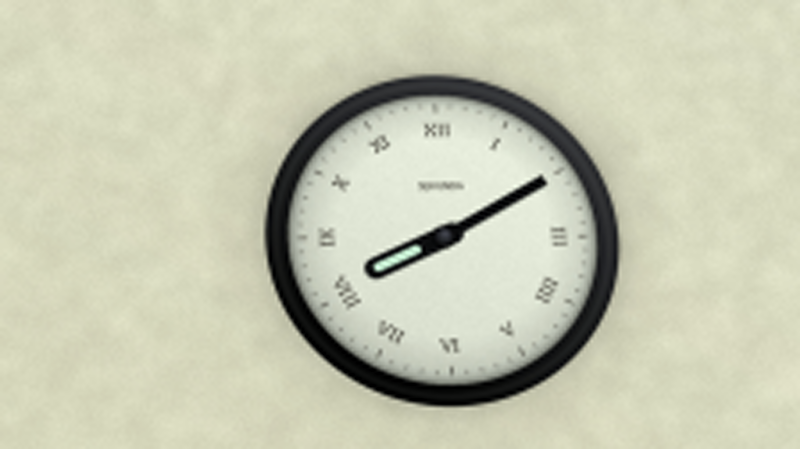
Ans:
8 h 10 min
